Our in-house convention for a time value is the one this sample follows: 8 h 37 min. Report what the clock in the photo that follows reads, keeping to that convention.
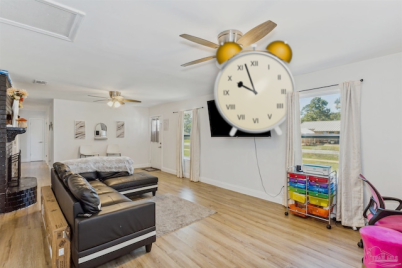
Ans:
9 h 57 min
